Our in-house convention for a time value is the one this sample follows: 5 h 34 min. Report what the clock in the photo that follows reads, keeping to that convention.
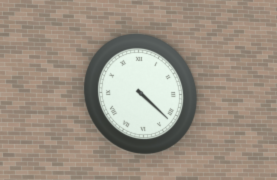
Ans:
4 h 22 min
